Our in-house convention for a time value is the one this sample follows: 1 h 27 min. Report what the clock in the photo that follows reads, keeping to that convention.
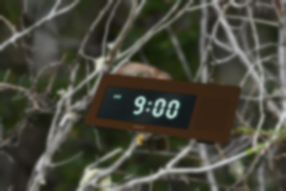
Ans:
9 h 00 min
